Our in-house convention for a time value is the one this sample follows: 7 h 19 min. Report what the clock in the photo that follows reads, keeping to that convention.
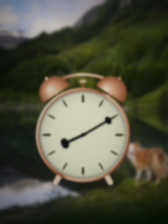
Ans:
8 h 10 min
